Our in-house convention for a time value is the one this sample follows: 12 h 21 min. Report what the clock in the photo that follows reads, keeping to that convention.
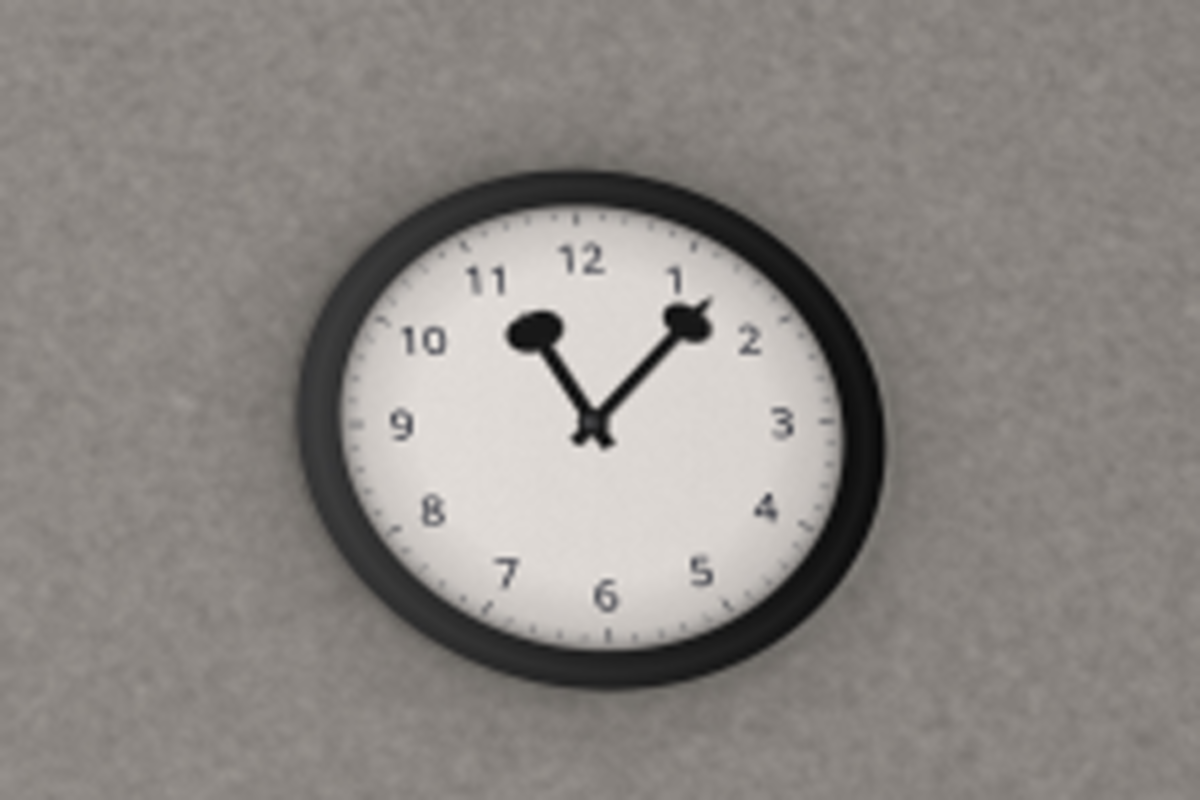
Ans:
11 h 07 min
